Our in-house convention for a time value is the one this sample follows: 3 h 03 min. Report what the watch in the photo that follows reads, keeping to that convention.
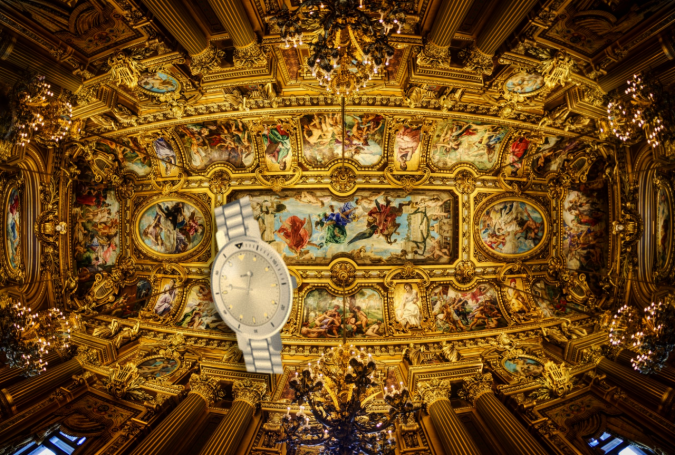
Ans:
12 h 47 min
